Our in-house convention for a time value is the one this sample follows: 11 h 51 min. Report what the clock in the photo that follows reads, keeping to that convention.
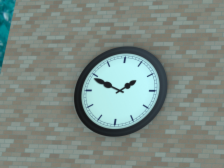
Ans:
1 h 49 min
